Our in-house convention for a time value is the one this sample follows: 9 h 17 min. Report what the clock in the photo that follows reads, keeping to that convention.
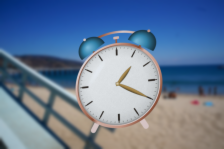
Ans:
1 h 20 min
